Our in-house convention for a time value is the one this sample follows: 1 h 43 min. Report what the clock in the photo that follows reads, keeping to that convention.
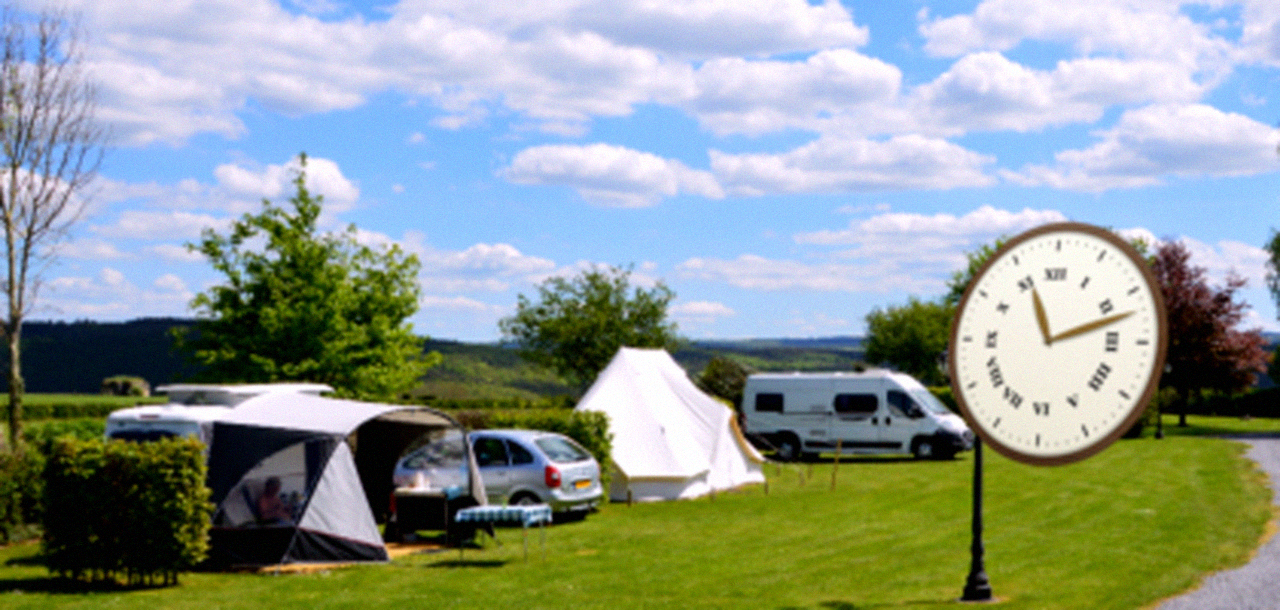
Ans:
11 h 12 min
